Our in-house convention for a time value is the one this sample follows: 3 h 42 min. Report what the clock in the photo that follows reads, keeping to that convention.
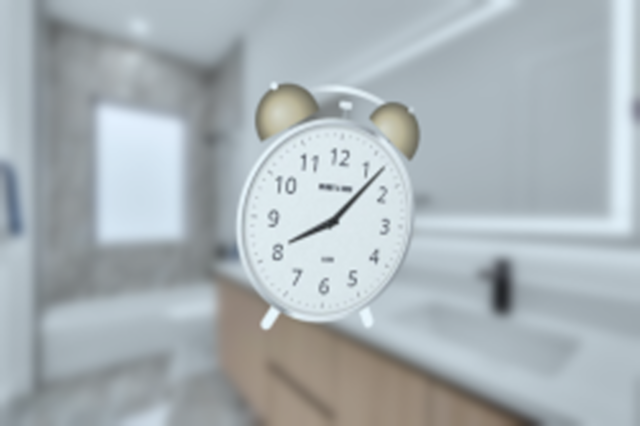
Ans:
8 h 07 min
